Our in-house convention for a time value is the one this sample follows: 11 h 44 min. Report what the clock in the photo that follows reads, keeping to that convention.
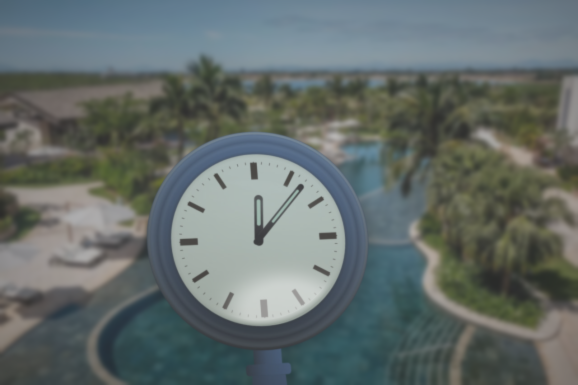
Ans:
12 h 07 min
